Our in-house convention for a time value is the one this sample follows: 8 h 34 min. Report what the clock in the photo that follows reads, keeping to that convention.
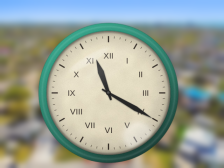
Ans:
11 h 20 min
